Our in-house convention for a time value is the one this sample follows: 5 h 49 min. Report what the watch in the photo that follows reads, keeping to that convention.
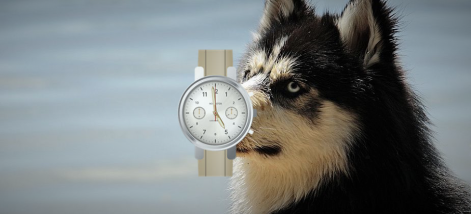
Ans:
4 h 59 min
